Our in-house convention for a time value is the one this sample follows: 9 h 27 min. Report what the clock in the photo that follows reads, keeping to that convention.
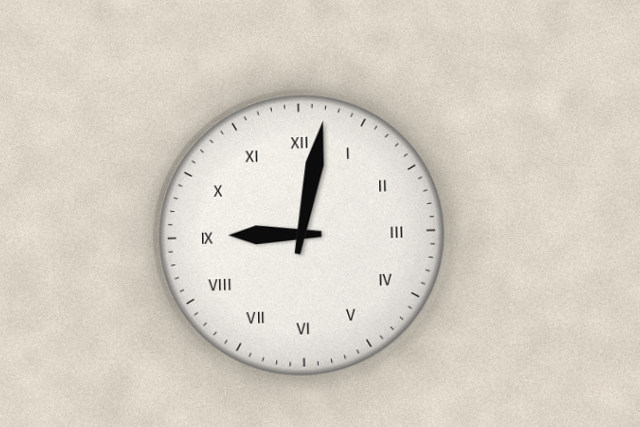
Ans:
9 h 02 min
